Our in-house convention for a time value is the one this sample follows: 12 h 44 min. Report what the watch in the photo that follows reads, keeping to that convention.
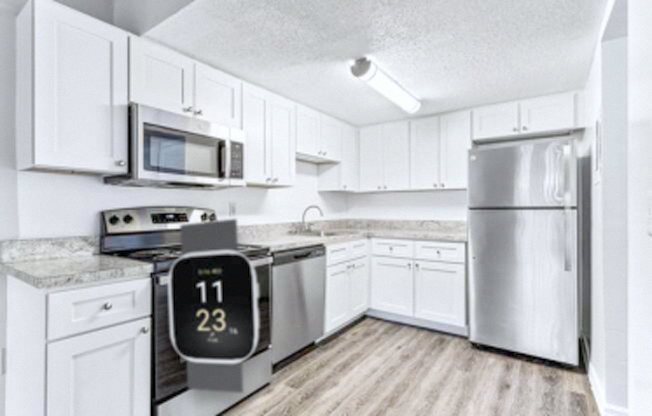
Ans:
11 h 23 min
